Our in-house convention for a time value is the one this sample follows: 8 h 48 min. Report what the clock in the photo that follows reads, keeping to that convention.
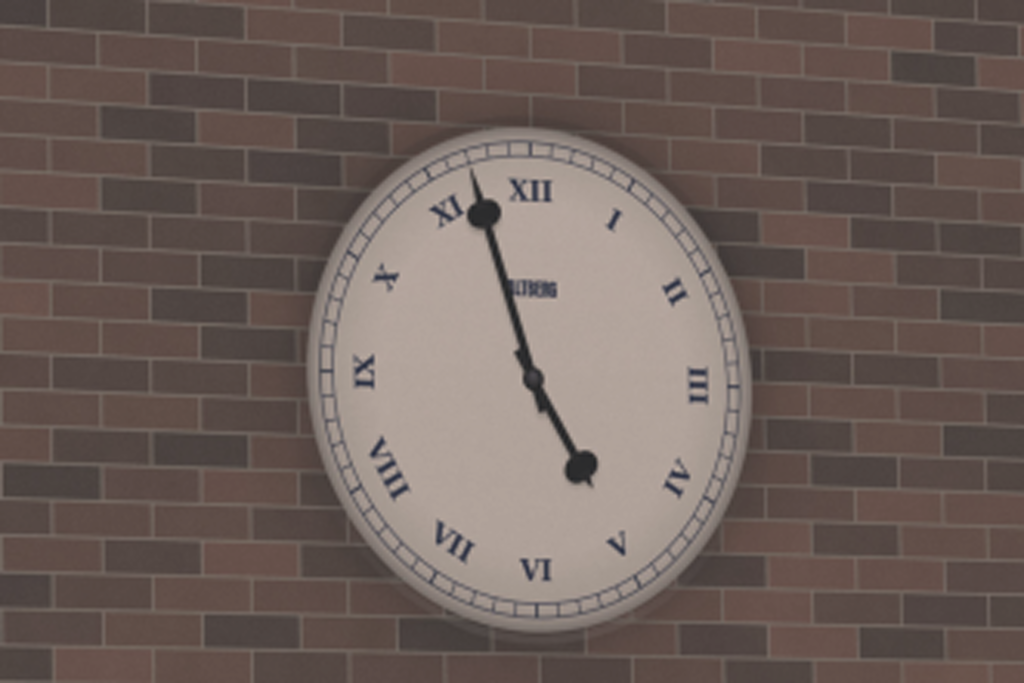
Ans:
4 h 57 min
